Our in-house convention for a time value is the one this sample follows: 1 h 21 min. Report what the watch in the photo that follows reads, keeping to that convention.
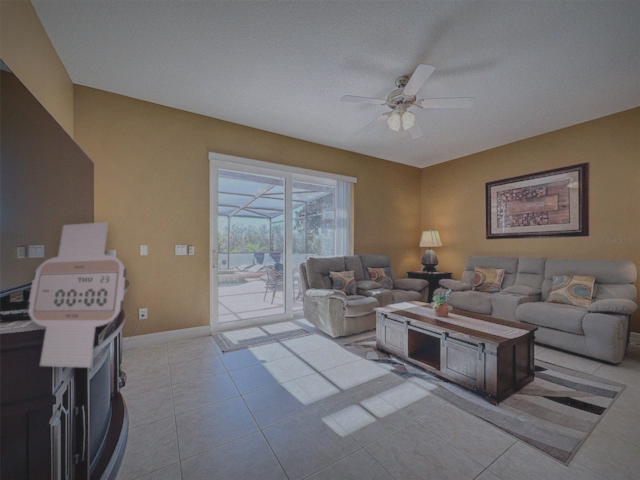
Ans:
0 h 00 min
